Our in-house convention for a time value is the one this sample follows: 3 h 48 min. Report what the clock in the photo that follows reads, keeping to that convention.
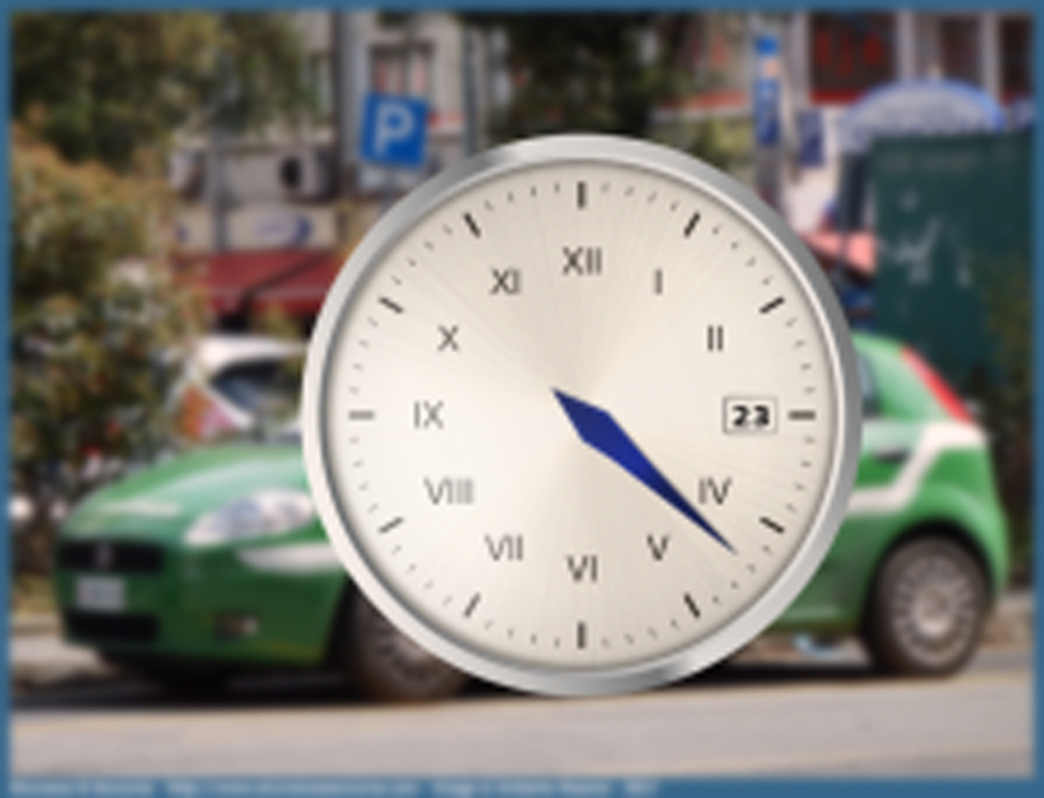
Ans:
4 h 22 min
